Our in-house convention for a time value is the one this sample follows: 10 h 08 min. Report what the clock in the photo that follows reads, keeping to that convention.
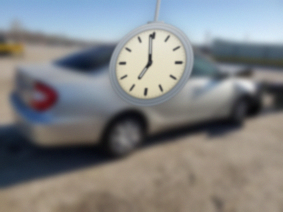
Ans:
6 h 59 min
